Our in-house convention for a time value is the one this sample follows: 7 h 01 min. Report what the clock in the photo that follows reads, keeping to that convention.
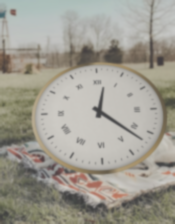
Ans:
12 h 22 min
